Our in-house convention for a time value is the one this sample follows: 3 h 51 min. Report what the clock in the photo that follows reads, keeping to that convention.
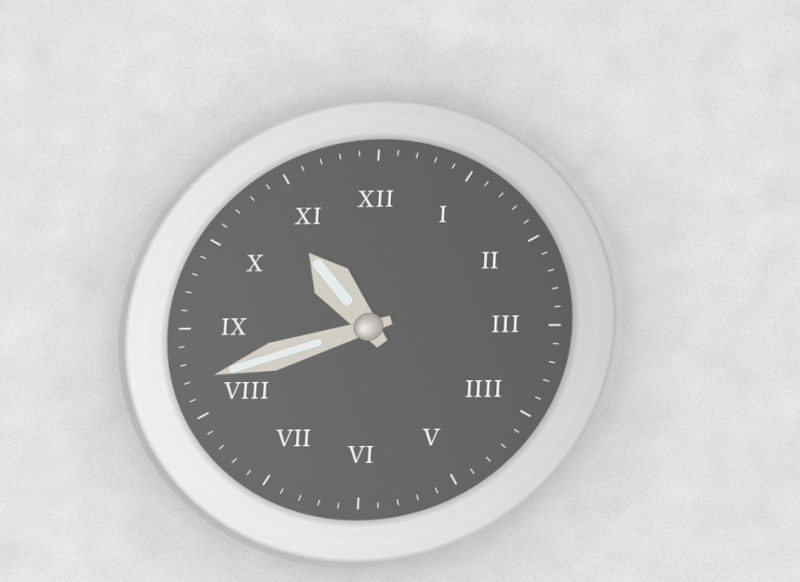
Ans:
10 h 42 min
